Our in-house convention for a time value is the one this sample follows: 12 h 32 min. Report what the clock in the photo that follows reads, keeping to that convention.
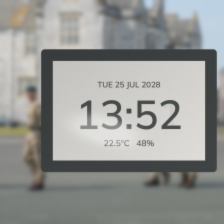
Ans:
13 h 52 min
